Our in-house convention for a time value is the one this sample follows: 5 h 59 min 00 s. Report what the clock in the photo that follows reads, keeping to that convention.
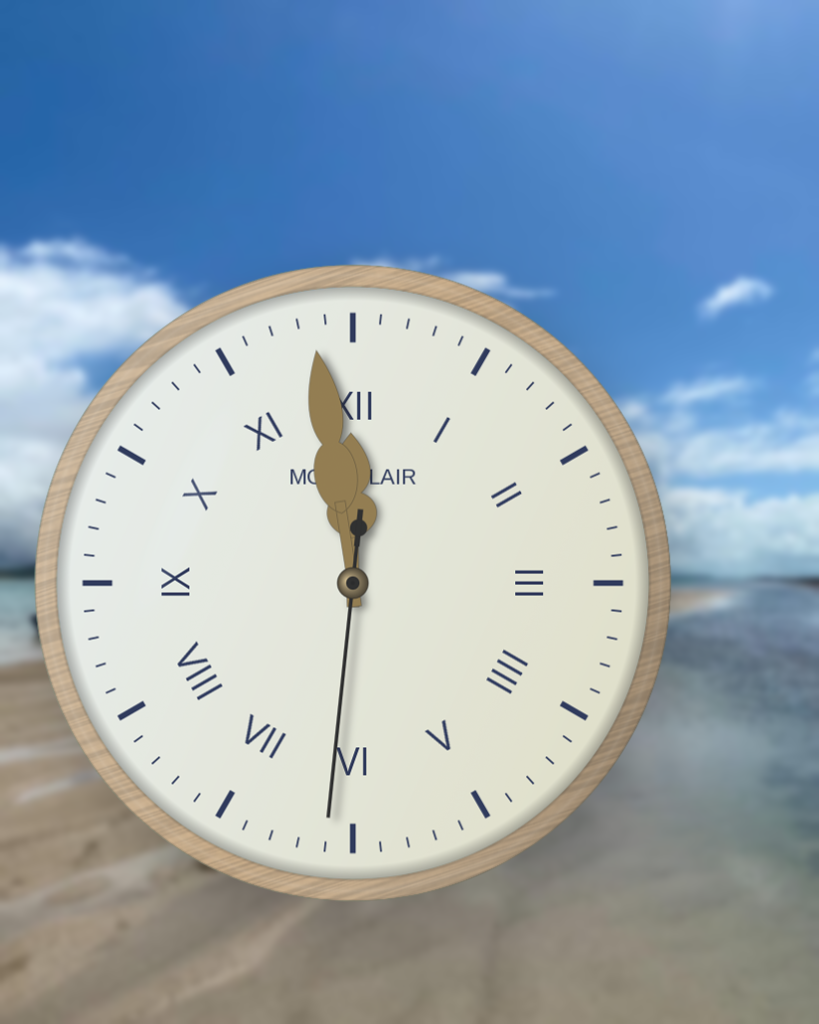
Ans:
11 h 58 min 31 s
